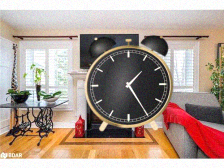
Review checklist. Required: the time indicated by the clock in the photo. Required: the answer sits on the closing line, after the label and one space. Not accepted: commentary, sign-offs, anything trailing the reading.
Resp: 1:25
